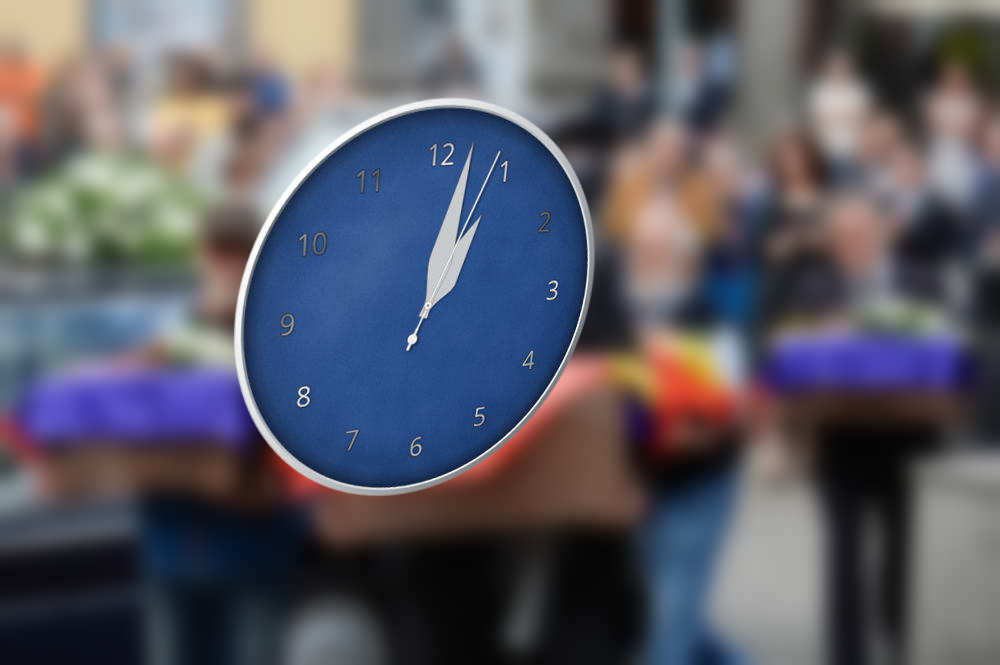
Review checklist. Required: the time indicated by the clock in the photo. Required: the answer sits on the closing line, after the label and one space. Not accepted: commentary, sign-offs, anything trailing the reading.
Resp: 1:02:04
